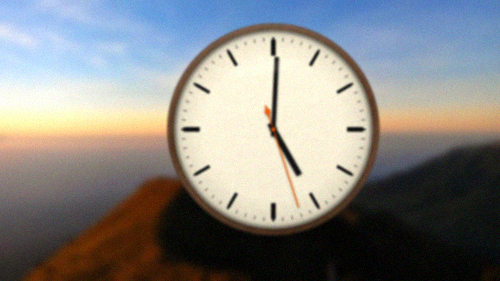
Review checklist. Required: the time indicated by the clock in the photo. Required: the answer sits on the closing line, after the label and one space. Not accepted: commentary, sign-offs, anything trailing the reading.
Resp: 5:00:27
